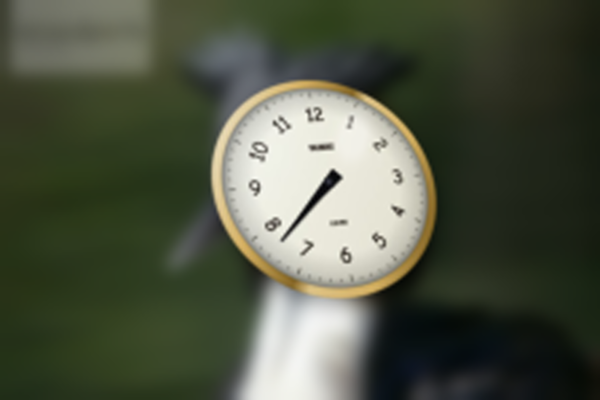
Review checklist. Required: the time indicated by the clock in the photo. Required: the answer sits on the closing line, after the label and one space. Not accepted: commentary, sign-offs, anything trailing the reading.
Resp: 7:38
